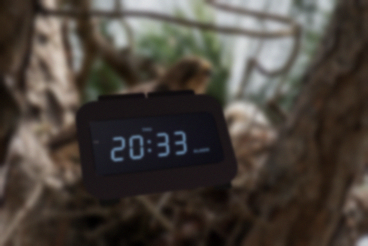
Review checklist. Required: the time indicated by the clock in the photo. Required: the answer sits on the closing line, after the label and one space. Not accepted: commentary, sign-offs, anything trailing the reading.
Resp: 20:33
